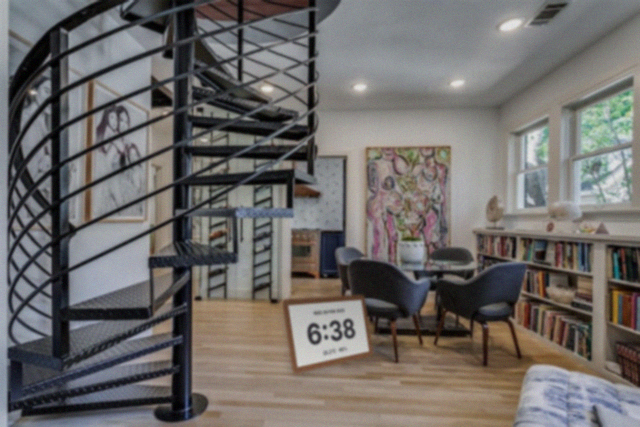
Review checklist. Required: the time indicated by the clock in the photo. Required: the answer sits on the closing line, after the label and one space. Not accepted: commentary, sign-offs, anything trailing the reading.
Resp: 6:38
